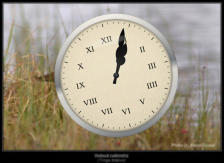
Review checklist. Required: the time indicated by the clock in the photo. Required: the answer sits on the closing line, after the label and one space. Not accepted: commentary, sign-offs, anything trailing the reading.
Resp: 1:04
